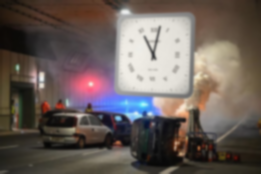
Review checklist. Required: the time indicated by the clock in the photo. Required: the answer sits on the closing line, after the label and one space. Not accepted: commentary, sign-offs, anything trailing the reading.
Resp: 11:02
